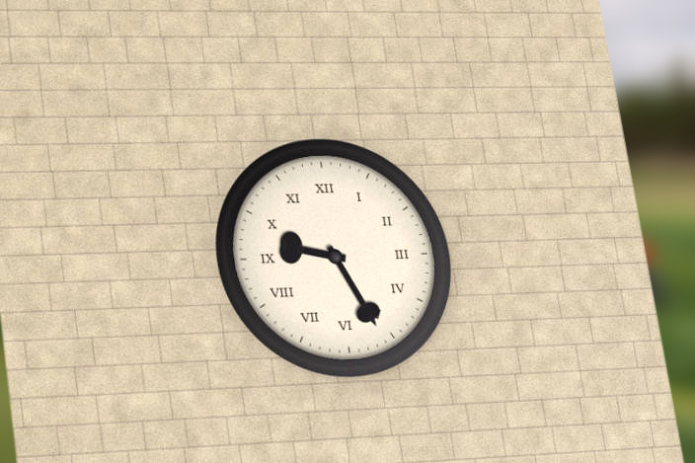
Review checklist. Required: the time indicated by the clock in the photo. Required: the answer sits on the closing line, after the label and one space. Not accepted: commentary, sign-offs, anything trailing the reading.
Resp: 9:26
